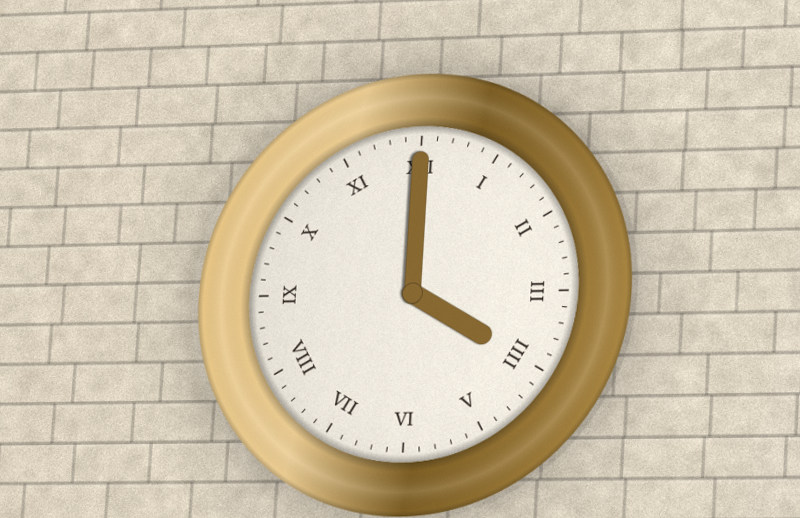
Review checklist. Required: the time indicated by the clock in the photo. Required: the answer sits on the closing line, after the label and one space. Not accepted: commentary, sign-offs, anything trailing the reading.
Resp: 4:00
